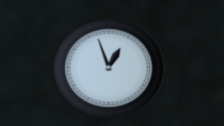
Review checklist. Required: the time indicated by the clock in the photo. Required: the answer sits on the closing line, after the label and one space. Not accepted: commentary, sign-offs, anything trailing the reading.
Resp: 12:57
